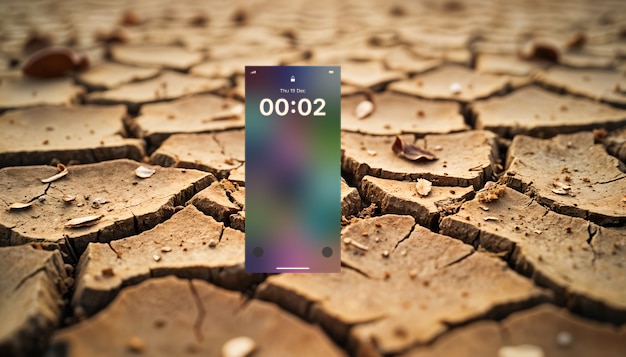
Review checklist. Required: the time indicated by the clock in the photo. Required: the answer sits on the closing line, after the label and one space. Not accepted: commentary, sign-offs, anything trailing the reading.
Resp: 0:02
